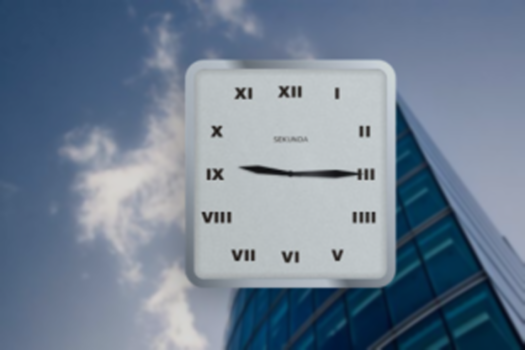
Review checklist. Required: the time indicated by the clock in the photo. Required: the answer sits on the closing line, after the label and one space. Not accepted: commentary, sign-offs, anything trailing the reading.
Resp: 9:15
